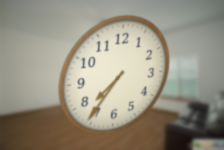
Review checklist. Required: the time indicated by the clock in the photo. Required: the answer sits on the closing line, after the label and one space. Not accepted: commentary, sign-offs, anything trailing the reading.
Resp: 7:36
